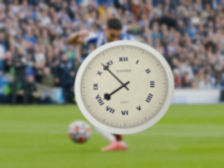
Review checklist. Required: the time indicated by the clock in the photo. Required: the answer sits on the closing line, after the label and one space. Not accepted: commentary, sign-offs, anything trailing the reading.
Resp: 7:53
